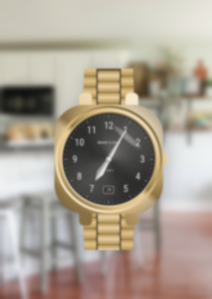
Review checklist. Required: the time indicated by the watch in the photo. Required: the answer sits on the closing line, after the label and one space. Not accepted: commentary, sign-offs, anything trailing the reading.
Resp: 7:05
